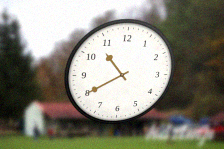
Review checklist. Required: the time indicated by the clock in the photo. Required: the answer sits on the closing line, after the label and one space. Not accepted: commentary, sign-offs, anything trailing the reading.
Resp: 10:40
